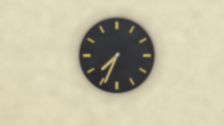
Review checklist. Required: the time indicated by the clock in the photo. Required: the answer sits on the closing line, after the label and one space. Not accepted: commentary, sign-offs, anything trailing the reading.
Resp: 7:34
